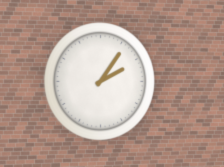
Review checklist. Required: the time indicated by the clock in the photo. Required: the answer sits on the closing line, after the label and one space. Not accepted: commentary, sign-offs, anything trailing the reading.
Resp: 2:06
